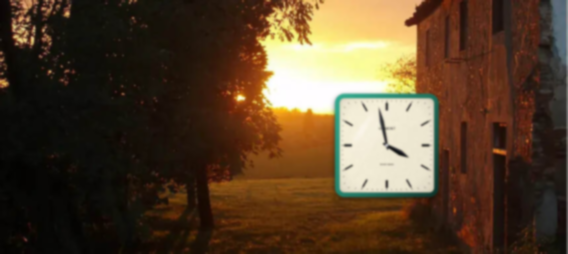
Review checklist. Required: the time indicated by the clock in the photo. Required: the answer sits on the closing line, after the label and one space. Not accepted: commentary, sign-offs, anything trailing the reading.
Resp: 3:58
